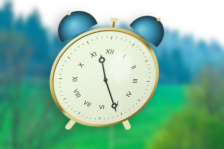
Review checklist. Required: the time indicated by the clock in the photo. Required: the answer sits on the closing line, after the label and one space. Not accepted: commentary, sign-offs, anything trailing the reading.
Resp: 11:26
